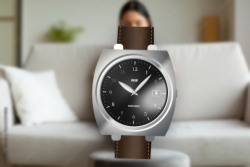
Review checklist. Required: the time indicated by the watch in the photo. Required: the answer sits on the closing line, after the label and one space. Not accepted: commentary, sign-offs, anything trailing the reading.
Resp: 10:07
